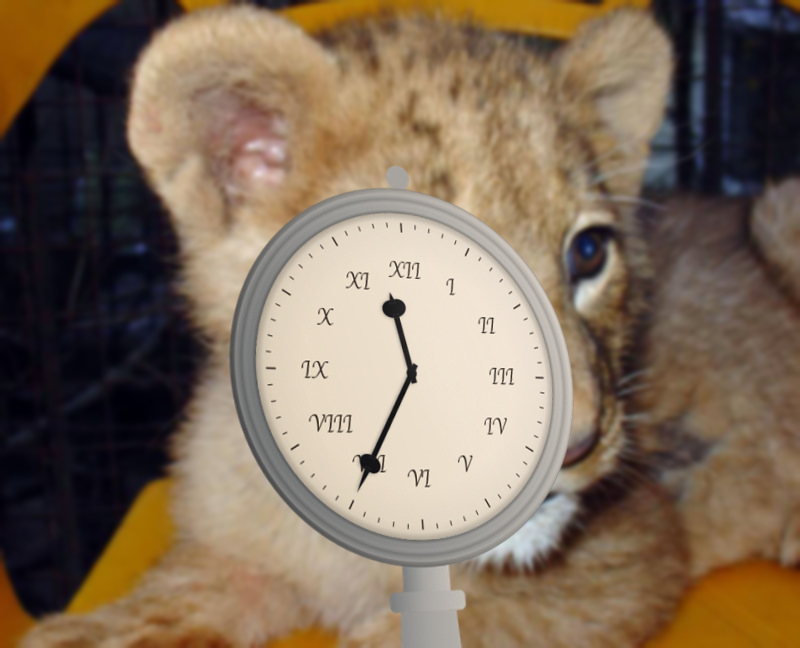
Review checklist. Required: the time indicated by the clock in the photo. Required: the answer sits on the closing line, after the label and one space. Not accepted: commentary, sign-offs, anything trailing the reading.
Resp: 11:35
